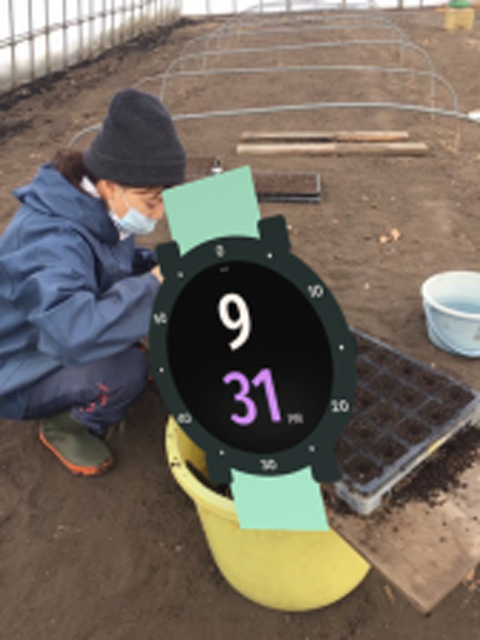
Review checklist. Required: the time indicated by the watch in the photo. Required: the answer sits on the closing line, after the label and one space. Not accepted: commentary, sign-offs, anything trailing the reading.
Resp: 9:31
